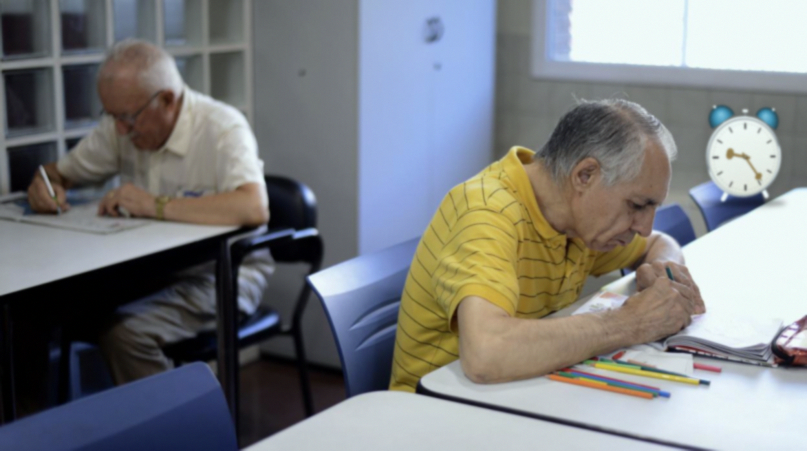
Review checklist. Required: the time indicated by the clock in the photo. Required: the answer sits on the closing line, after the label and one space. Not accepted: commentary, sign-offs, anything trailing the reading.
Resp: 9:24
